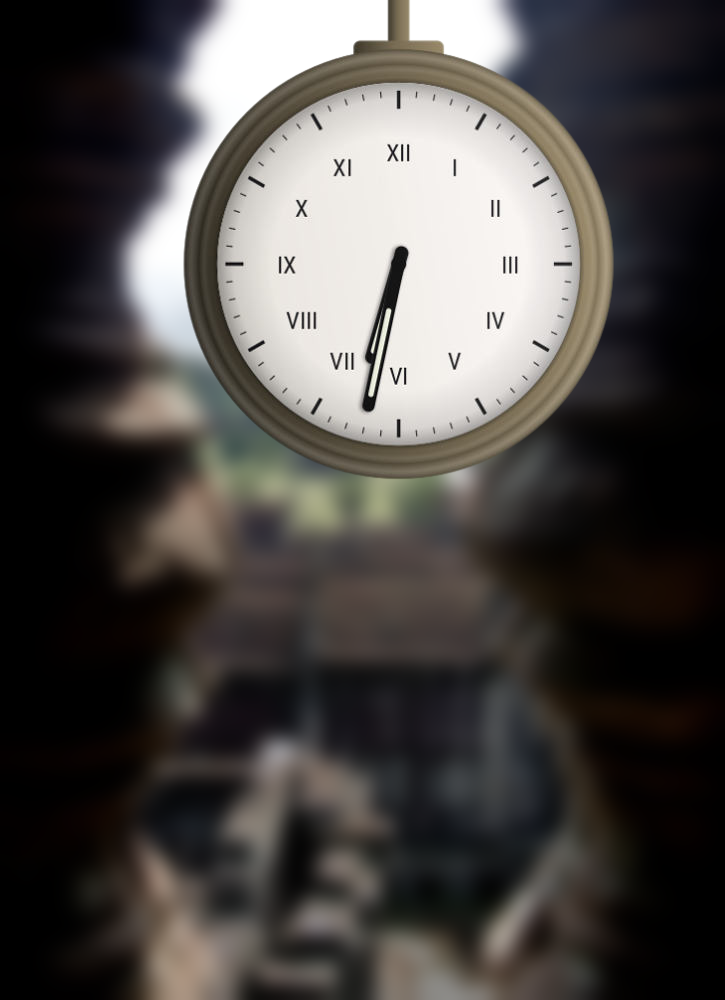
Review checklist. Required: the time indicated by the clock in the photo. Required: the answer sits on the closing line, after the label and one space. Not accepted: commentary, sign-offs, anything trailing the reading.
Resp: 6:32
